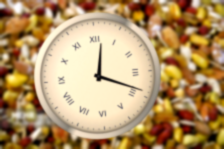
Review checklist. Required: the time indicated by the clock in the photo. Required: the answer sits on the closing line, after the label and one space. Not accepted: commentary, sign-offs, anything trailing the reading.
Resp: 12:19
